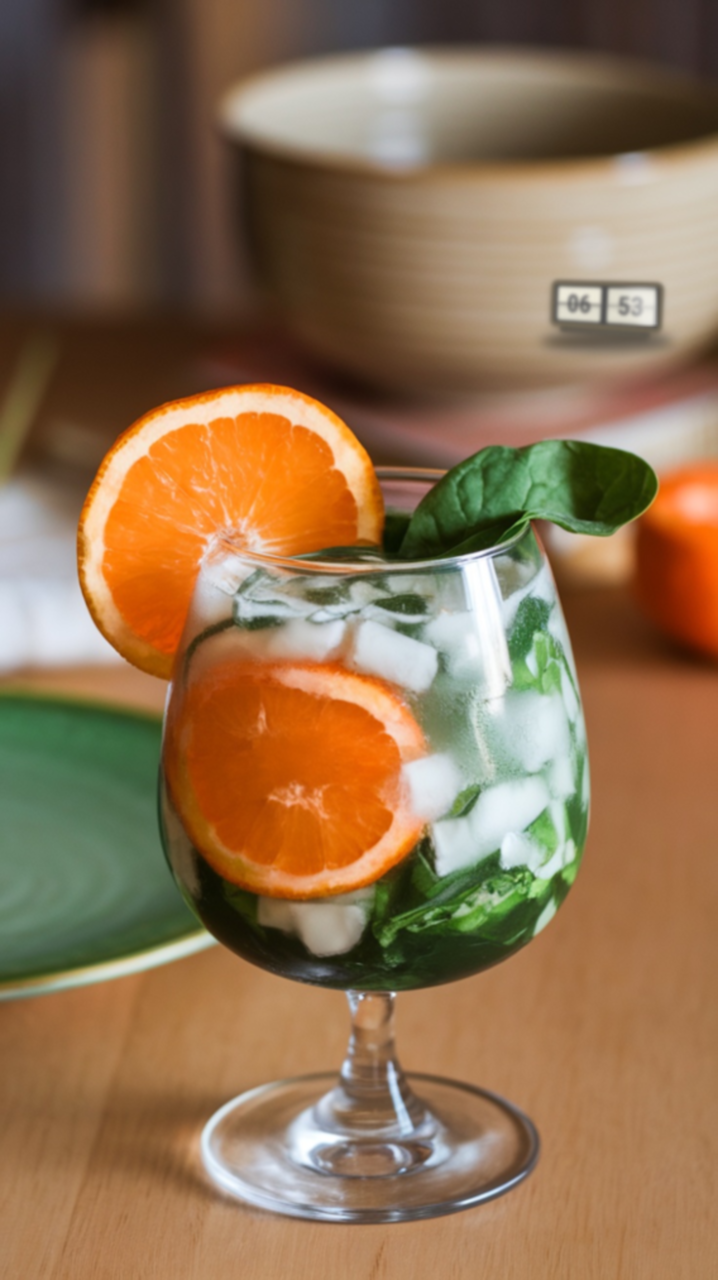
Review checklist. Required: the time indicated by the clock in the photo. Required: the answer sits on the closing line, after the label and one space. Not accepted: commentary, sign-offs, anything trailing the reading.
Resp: 6:53
